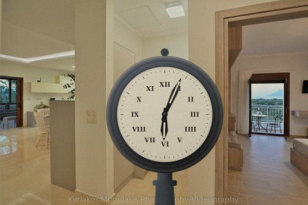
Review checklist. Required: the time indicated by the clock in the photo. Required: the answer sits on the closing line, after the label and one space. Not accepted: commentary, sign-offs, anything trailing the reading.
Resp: 6:04
